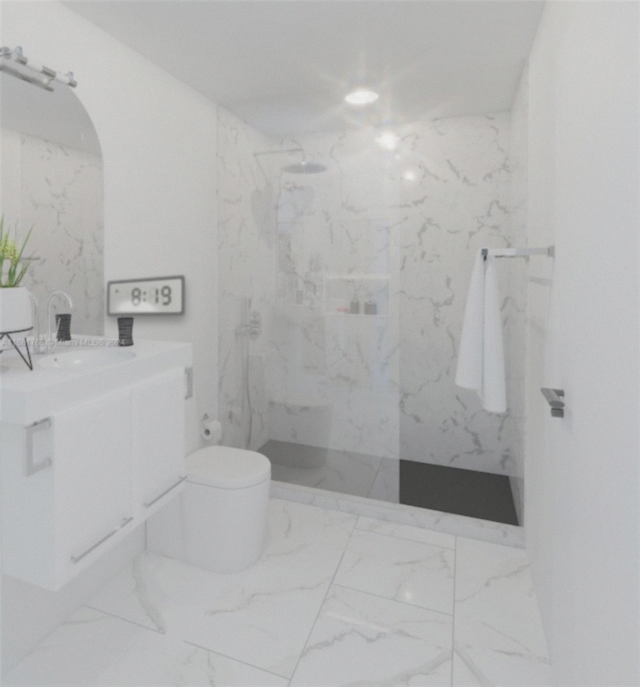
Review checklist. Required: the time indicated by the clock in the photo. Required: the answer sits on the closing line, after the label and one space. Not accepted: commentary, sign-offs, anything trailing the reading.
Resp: 8:19
